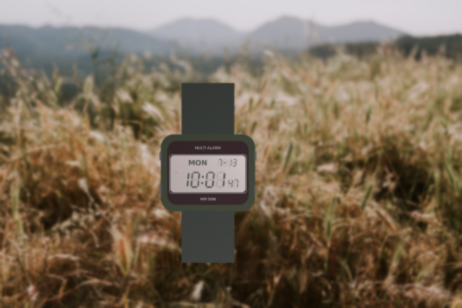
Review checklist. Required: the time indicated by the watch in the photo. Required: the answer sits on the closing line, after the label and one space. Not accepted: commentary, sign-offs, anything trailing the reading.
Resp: 10:01
